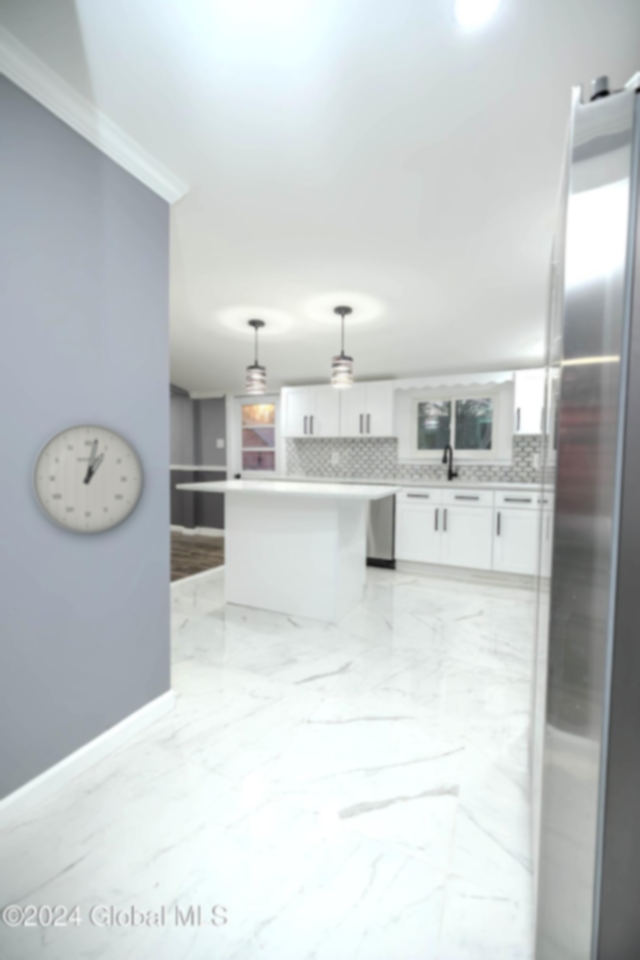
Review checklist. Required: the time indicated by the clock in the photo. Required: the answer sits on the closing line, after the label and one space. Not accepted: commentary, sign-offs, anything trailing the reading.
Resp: 1:02
